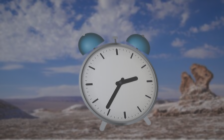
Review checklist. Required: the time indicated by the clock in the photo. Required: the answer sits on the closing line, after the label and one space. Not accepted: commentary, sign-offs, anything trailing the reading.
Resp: 2:36
